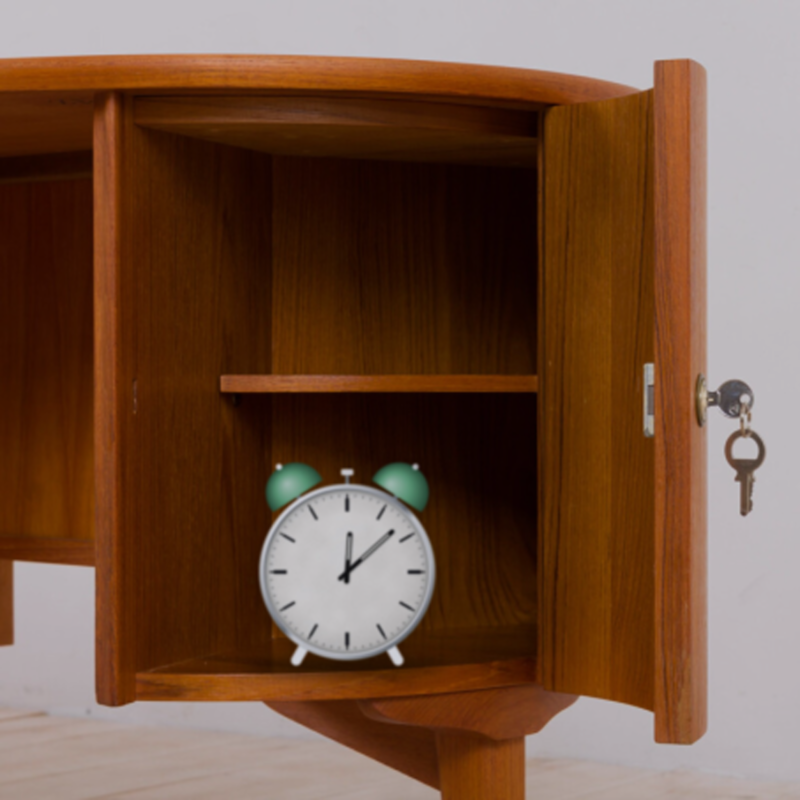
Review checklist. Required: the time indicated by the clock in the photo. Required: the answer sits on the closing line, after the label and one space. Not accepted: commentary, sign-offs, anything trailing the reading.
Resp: 12:08
